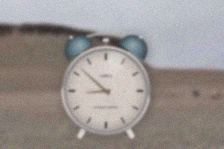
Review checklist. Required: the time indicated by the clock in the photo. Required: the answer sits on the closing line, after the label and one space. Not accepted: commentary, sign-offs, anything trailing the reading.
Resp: 8:52
